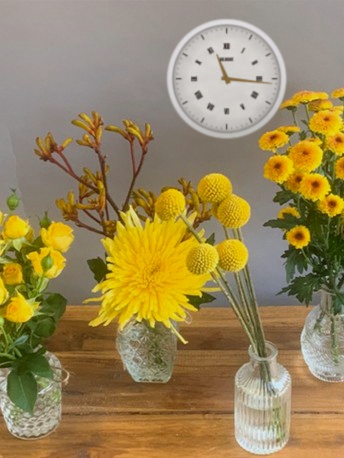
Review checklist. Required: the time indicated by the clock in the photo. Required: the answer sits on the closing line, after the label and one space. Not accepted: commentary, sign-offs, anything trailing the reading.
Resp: 11:16
